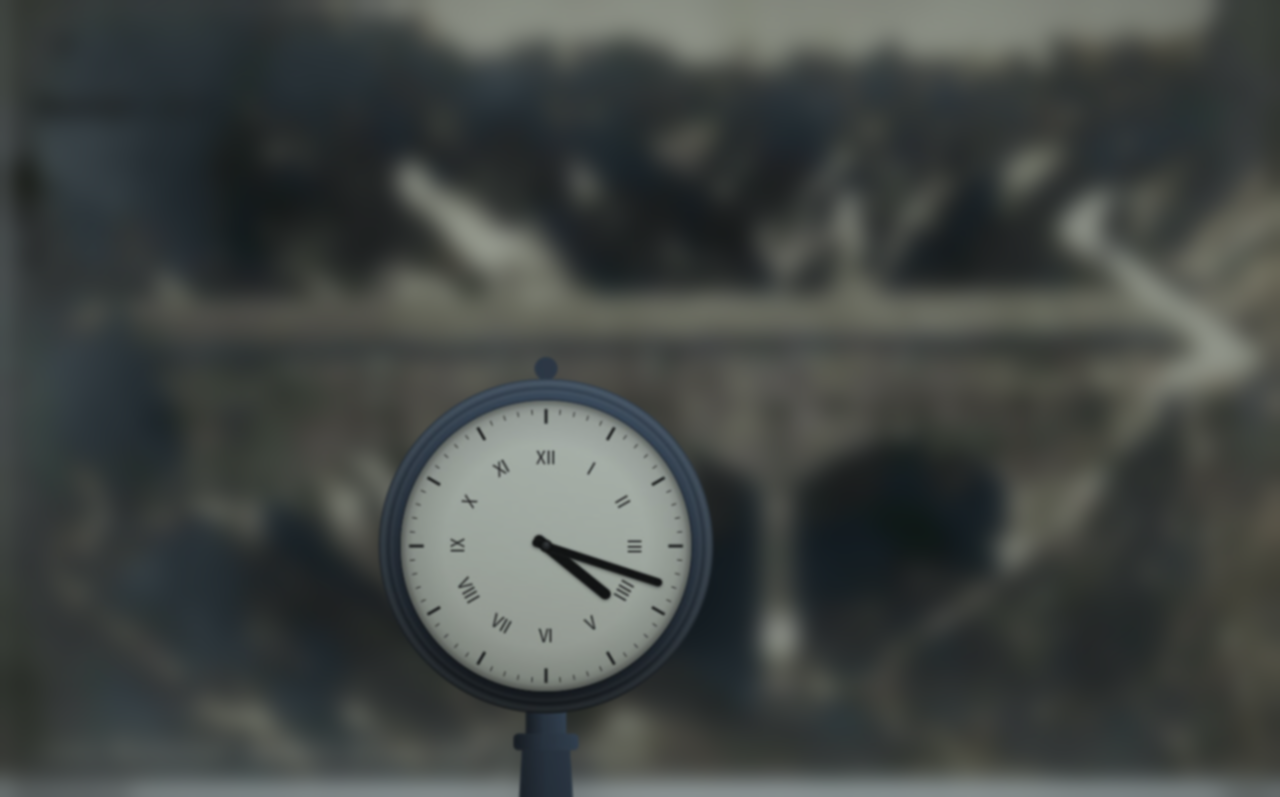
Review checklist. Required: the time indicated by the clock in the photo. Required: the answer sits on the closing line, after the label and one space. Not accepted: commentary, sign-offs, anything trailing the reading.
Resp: 4:18
